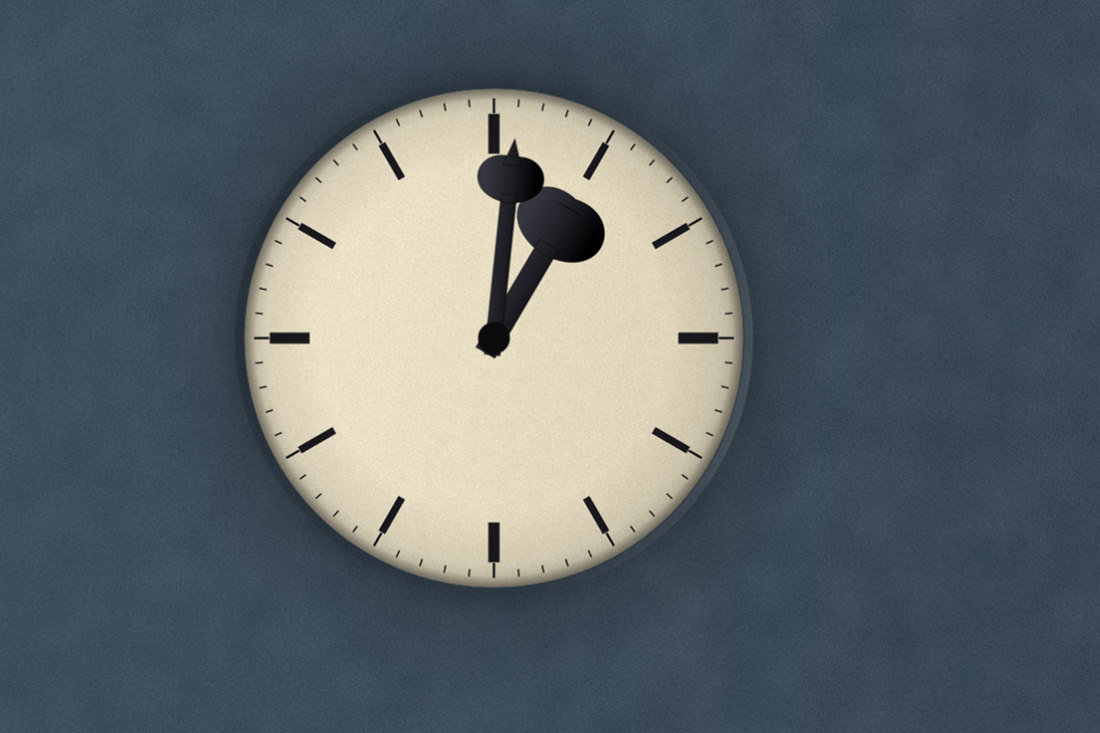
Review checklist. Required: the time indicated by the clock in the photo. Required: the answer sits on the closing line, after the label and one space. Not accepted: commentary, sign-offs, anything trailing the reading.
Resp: 1:01
